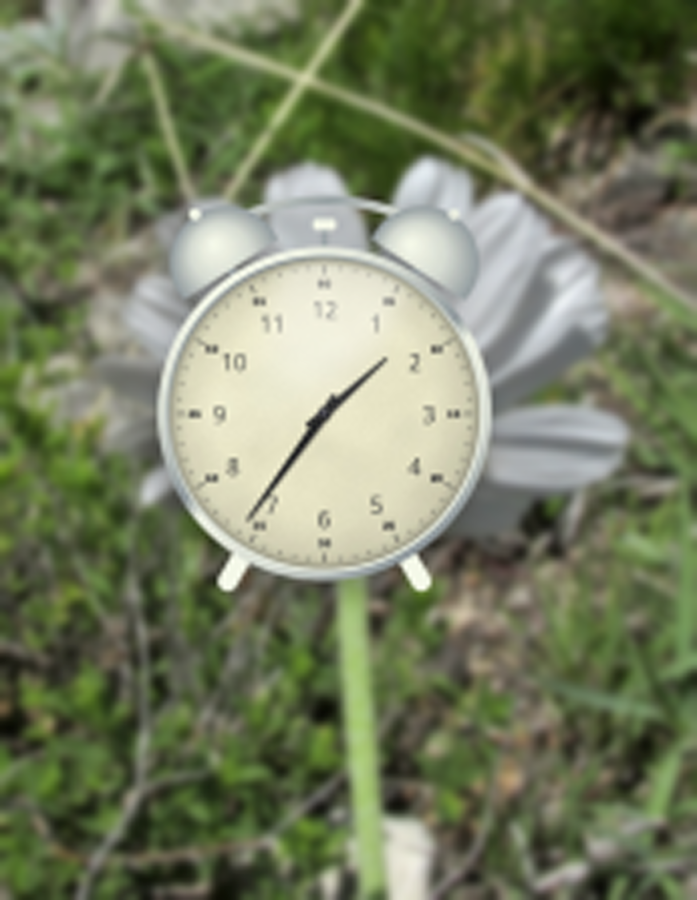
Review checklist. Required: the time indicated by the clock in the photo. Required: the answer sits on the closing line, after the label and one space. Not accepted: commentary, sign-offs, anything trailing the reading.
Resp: 1:36
